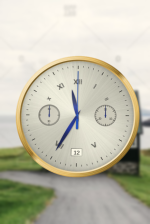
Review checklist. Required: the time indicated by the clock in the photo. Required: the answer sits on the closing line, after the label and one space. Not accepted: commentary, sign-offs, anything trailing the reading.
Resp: 11:35
